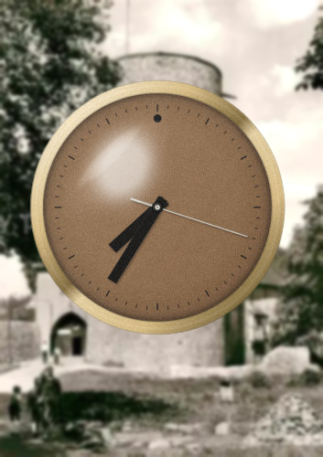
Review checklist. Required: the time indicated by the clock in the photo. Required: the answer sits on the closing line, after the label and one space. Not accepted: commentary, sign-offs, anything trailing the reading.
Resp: 7:35:18
